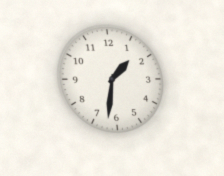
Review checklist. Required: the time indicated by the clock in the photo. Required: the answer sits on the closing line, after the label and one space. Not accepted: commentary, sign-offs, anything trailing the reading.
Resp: 1:32
